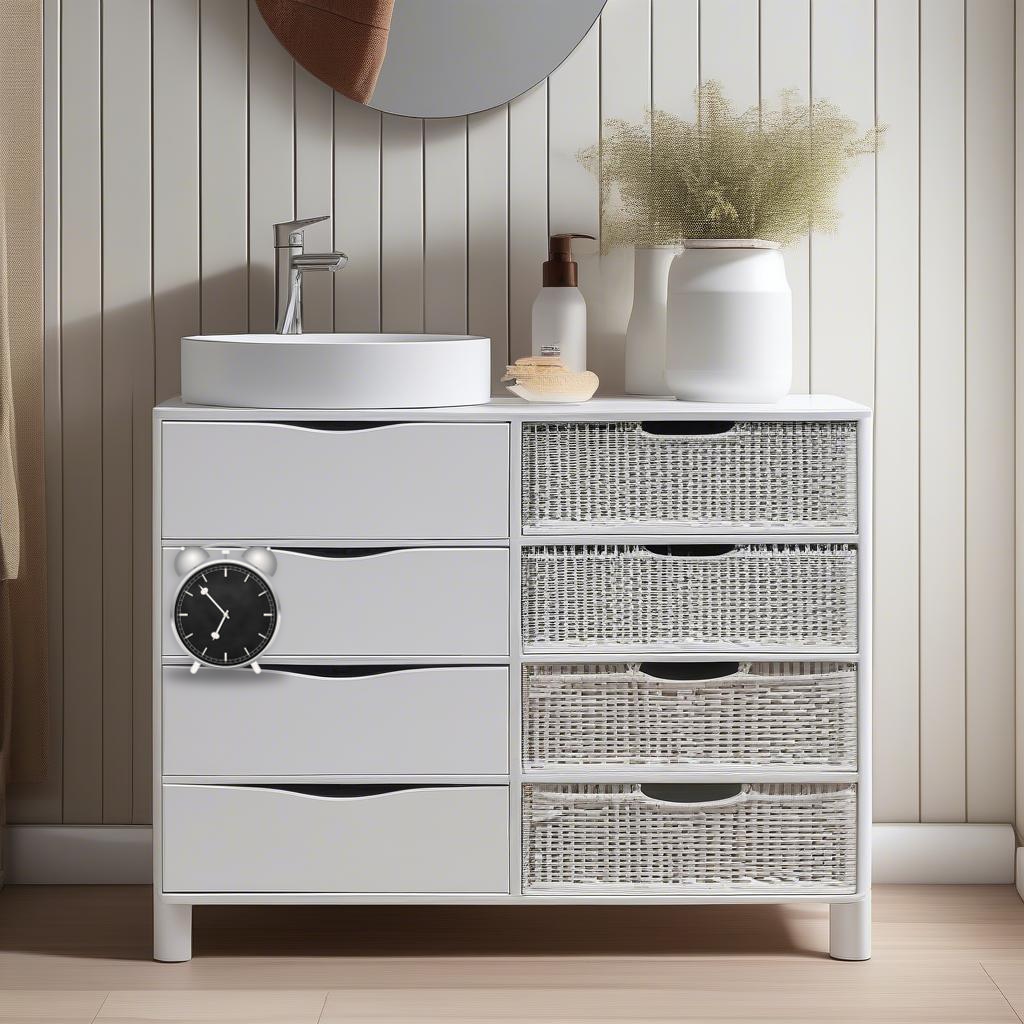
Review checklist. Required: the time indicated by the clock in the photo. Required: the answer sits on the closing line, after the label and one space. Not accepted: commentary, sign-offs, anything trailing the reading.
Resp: 6:53
